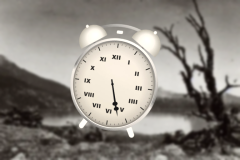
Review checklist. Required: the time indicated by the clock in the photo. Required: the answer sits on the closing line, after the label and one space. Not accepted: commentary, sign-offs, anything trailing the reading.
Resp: 5:27
